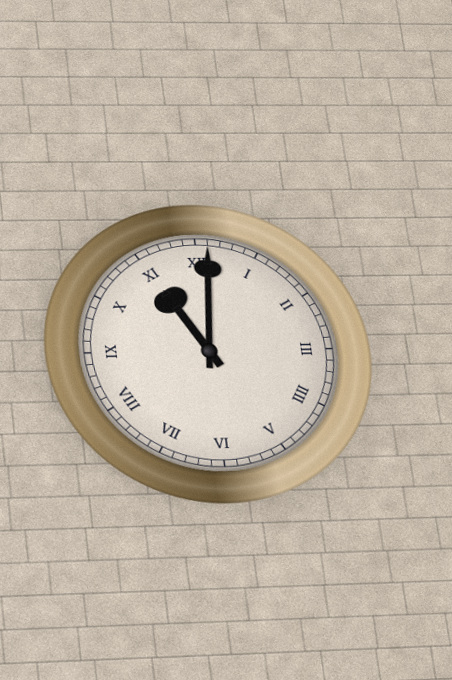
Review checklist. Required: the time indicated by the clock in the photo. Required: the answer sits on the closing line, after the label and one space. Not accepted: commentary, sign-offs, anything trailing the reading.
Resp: 11:01
